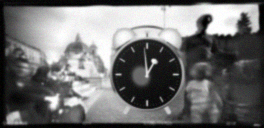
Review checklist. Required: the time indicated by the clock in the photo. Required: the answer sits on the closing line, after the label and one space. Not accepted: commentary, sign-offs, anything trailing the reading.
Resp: 12:59
